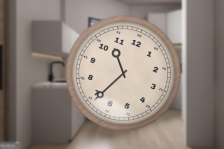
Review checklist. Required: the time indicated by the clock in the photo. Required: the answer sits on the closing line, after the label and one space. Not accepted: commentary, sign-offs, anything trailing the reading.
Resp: 10:34
